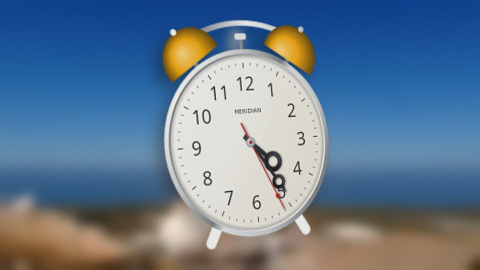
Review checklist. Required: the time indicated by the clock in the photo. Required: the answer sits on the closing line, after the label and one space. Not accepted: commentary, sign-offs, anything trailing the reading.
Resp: 4:24:26
